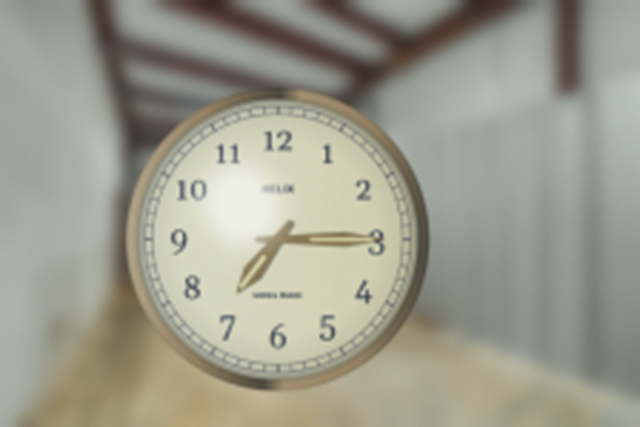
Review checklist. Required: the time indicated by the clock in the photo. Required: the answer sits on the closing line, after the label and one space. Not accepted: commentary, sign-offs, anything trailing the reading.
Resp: 7:15
